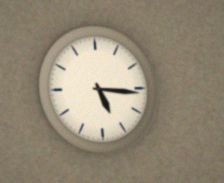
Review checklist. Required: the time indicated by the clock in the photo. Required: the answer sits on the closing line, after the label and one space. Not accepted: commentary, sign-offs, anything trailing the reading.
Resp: 5:16
